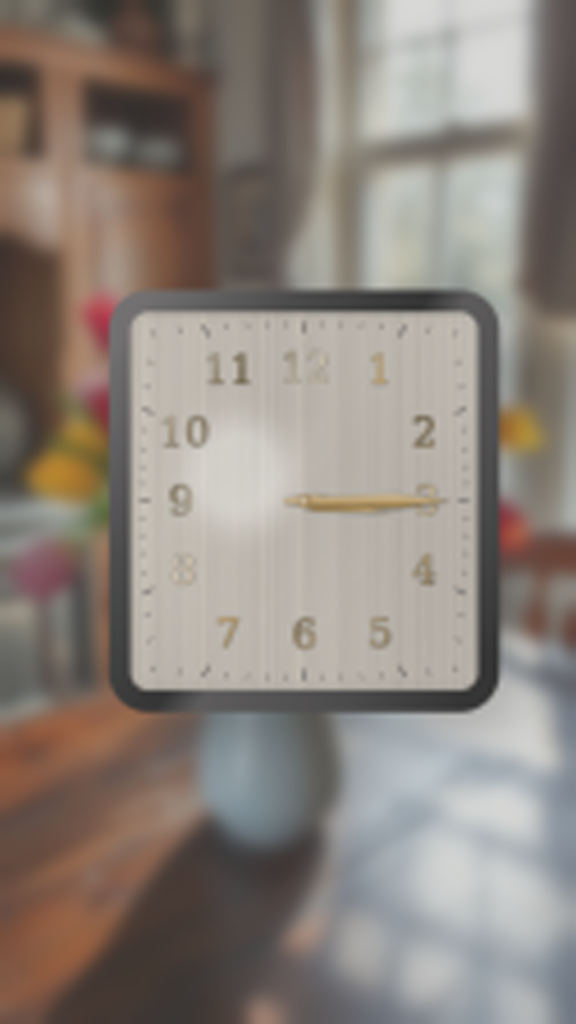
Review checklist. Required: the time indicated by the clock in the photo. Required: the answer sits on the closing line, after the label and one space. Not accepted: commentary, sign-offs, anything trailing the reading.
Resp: 3:15
